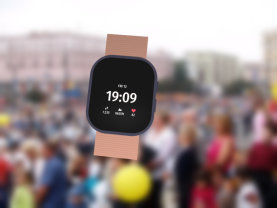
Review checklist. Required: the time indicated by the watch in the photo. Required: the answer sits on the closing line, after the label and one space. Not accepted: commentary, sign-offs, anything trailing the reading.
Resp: 19:09
